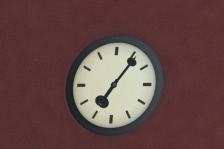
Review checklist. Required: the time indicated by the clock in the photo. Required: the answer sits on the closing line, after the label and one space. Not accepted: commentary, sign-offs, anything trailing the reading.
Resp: 7:06
